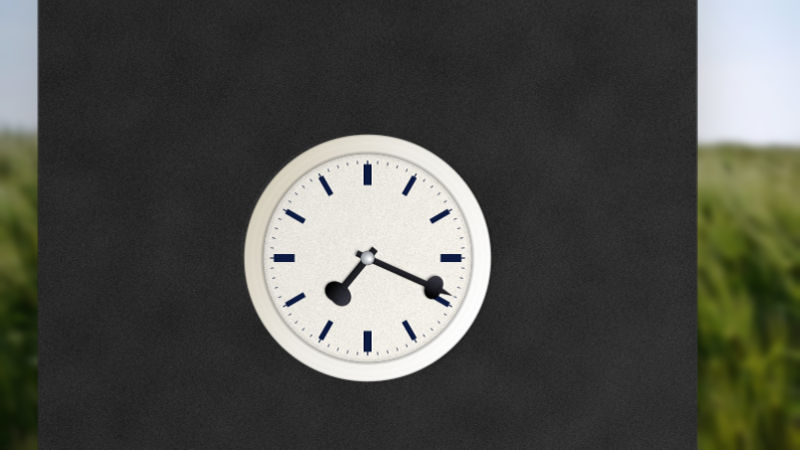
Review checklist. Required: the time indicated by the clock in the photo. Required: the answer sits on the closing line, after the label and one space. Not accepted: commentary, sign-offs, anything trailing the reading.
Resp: 7:19
